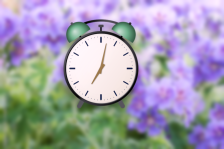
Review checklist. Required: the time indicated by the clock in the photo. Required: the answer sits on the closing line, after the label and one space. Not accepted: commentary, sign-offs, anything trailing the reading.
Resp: 7:02
